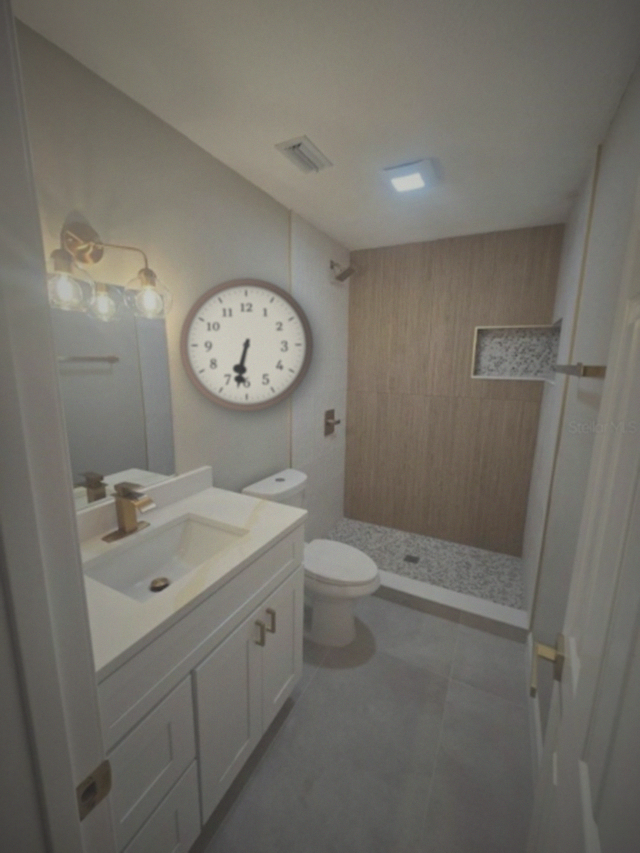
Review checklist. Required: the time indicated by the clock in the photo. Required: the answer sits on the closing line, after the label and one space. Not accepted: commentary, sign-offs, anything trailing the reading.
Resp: 6:32
